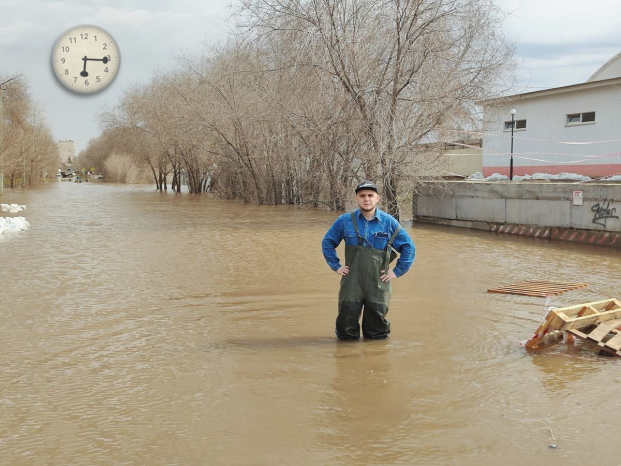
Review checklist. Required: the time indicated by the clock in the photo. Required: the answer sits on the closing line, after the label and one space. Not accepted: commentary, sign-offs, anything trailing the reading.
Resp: 6:16
